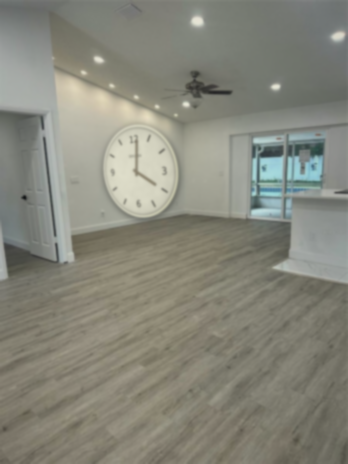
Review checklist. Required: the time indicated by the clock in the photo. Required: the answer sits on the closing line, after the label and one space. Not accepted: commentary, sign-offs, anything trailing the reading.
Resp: 4:01
